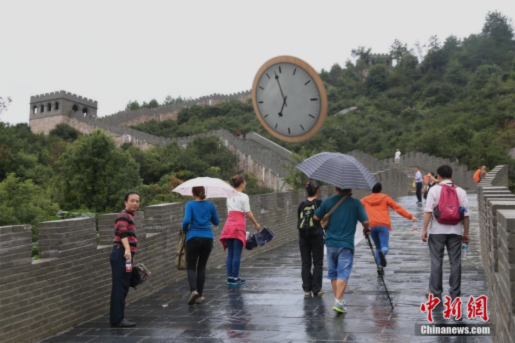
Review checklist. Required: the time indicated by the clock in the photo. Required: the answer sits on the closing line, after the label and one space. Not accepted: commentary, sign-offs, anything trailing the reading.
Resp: 6:58
